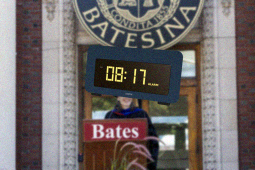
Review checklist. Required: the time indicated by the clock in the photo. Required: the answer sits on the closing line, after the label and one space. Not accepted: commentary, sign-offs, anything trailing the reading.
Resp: 8:17
